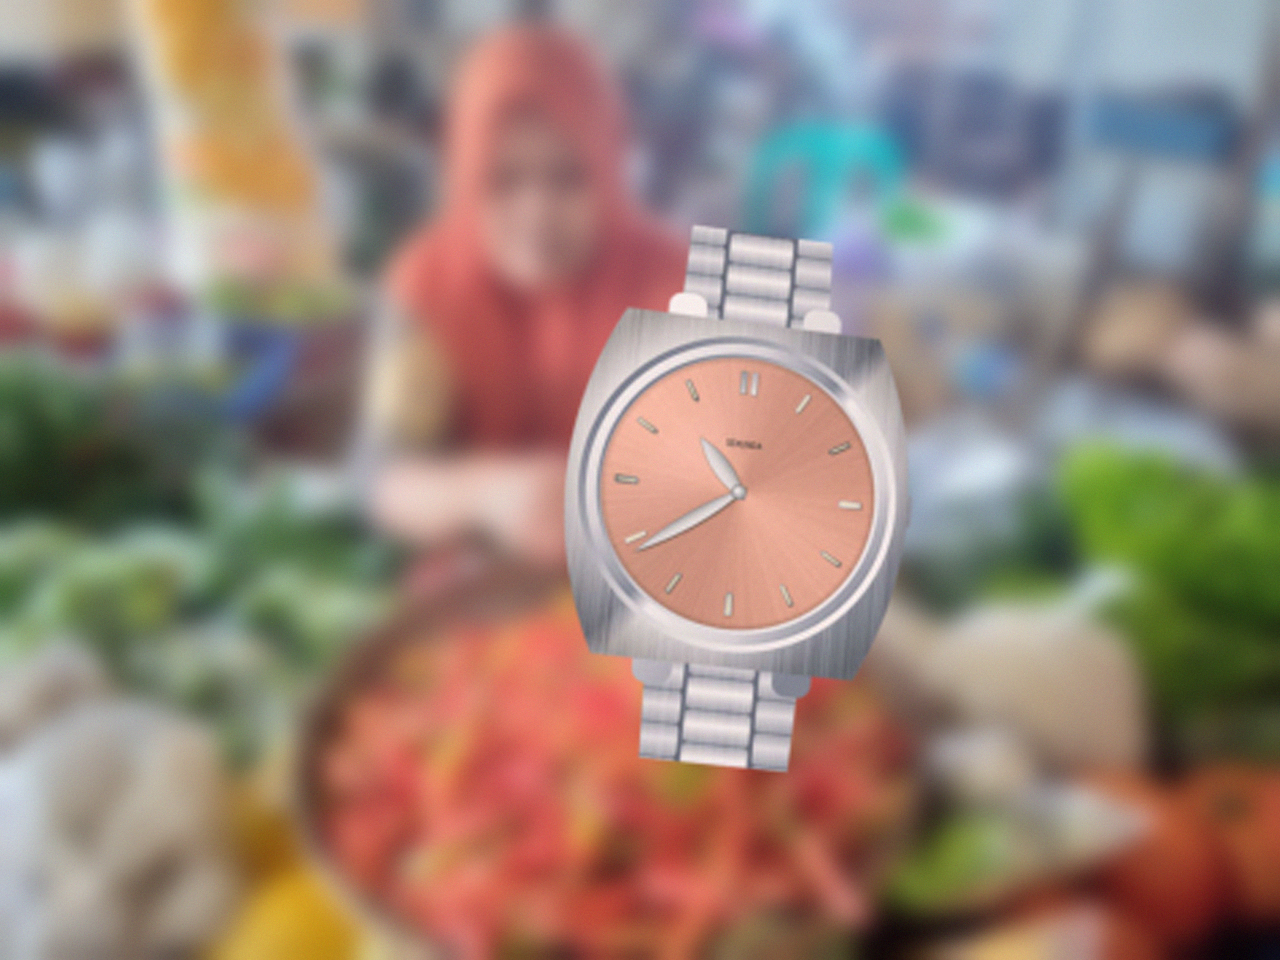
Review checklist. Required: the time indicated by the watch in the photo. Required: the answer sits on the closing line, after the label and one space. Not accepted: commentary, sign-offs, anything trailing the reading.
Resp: 10:39
